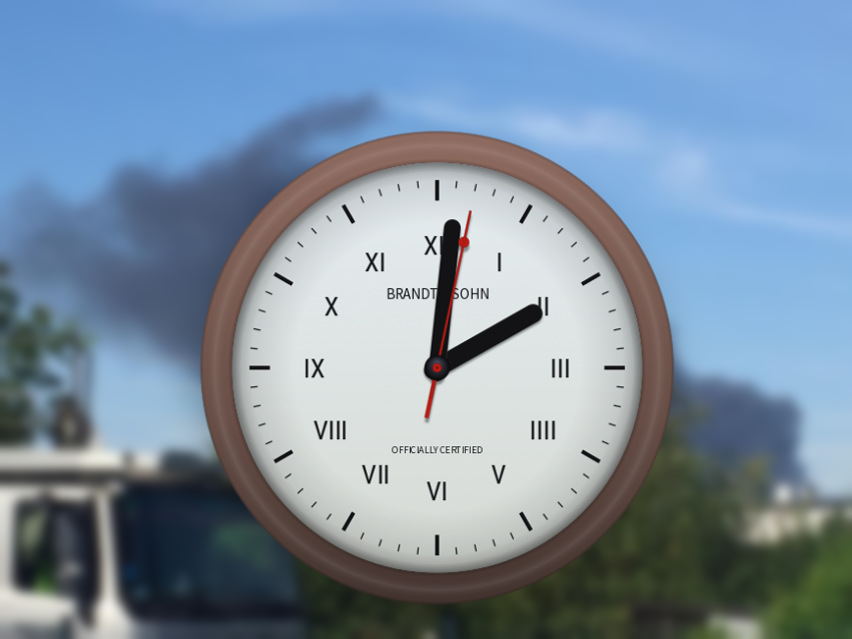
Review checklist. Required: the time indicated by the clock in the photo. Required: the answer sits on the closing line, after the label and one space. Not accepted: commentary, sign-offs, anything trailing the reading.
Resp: 2:01:02
